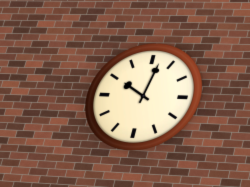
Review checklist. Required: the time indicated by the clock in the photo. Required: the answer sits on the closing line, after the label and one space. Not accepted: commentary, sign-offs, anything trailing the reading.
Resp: 10:02
